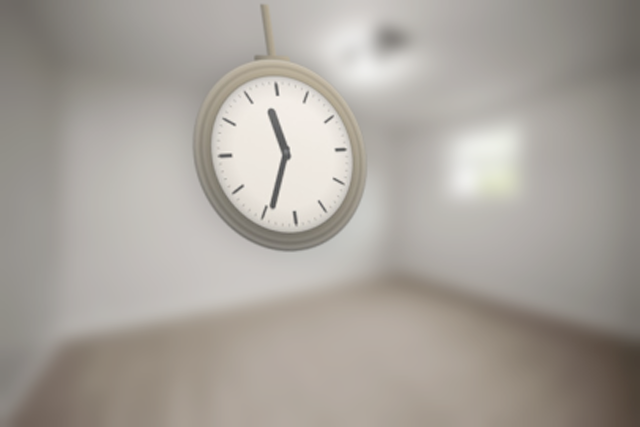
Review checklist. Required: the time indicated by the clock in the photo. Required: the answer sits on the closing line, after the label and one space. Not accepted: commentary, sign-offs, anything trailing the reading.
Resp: 11:34
